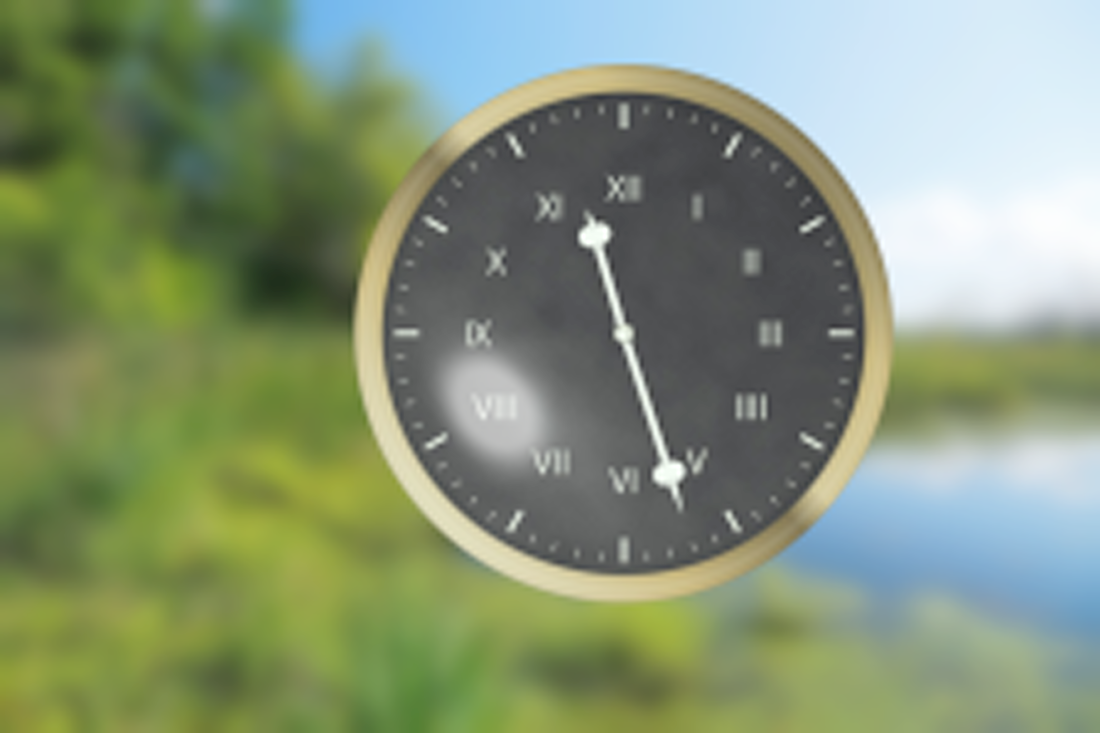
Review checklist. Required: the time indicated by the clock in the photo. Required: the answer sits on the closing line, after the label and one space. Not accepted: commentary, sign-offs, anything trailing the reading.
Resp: 11:27
